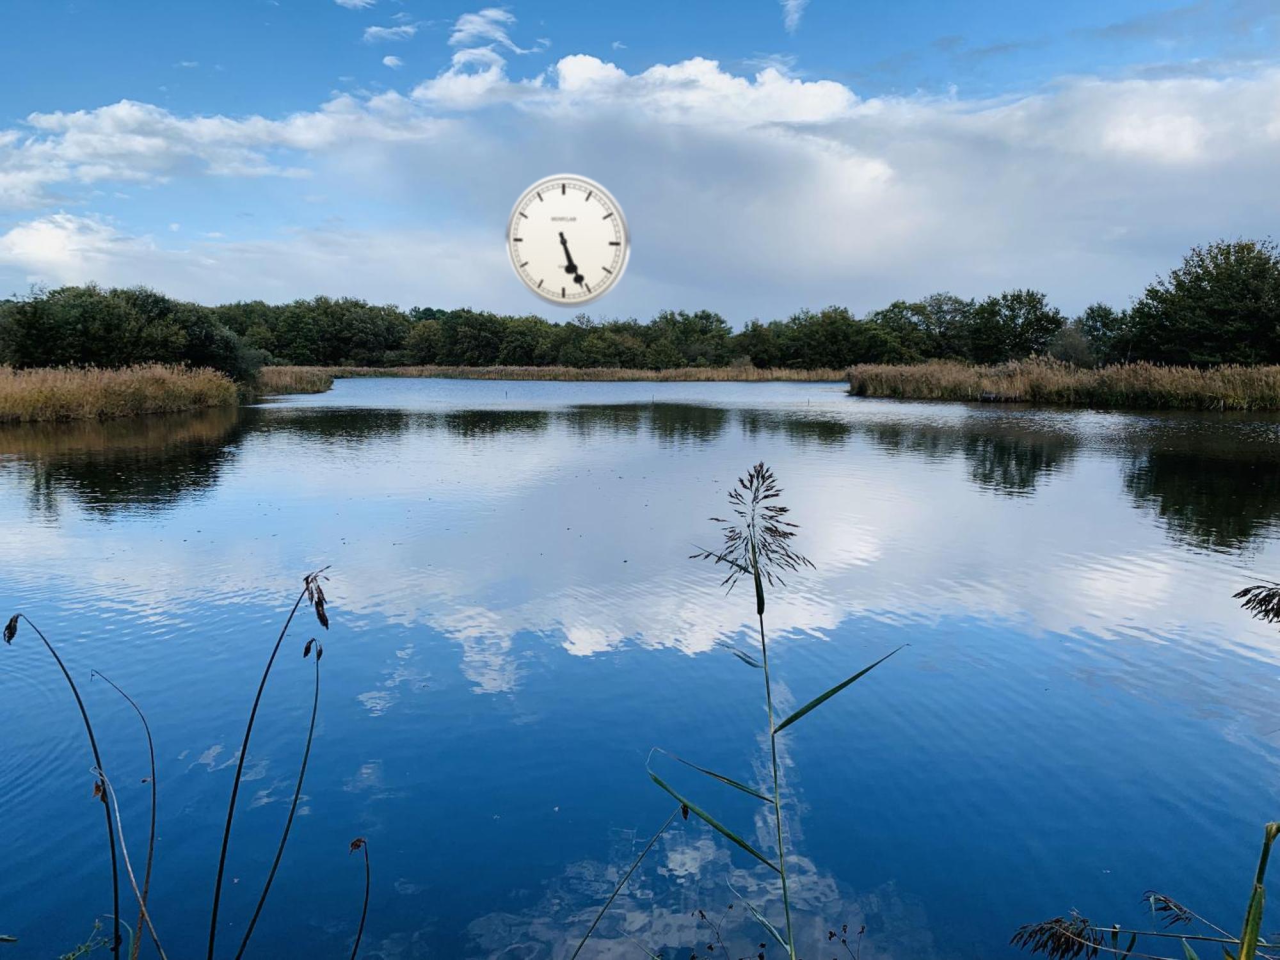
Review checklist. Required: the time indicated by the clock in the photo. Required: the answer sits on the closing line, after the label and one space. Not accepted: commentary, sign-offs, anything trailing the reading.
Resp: 5:26
